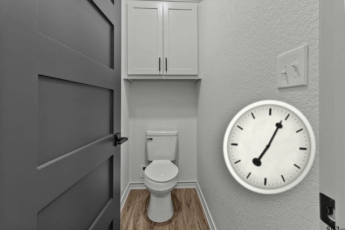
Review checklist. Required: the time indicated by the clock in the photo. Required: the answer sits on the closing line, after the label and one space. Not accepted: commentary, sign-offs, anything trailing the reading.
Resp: 7:04
